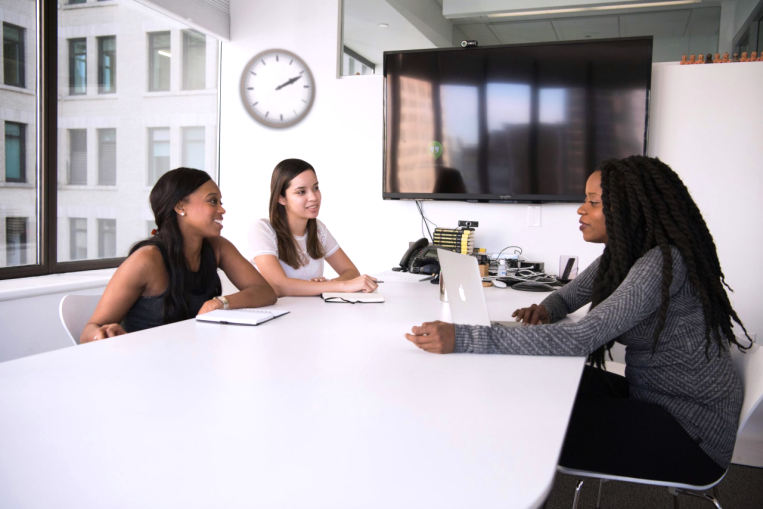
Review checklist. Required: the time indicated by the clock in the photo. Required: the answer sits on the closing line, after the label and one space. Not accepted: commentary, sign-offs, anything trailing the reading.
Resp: 2:11
